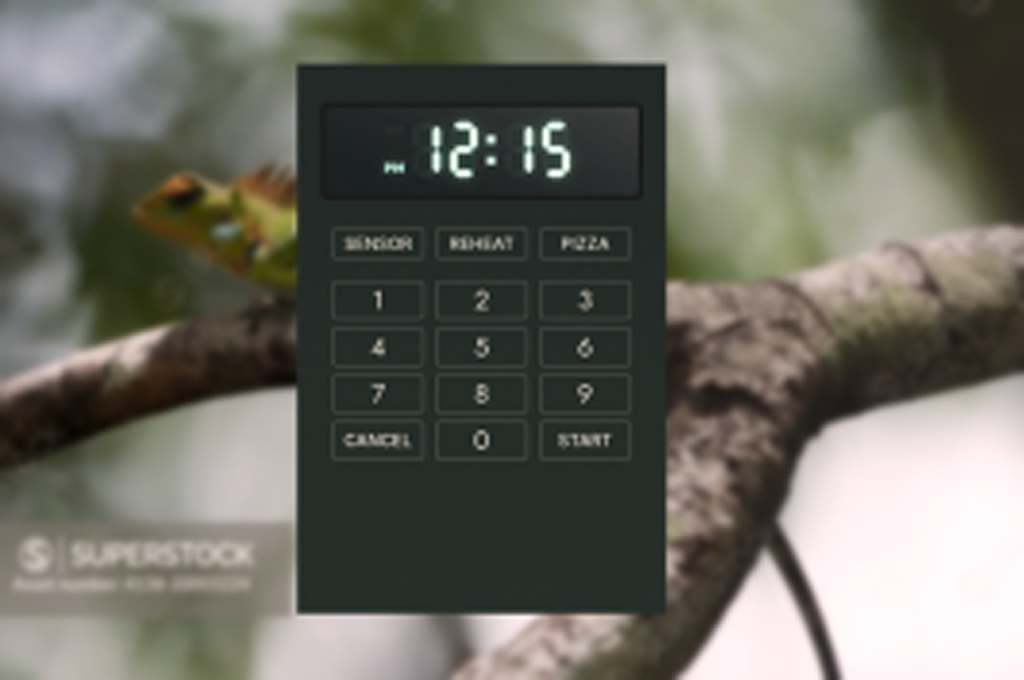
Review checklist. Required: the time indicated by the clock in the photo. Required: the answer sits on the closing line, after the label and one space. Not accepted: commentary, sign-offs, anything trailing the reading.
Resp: 12:15
